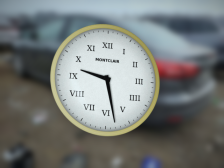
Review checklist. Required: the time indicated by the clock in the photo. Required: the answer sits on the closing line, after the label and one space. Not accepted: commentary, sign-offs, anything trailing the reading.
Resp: 9:28
